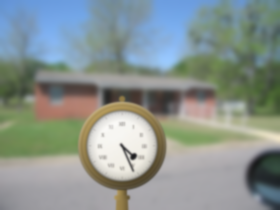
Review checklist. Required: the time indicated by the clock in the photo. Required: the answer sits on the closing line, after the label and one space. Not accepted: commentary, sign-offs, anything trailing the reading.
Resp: 4:26
